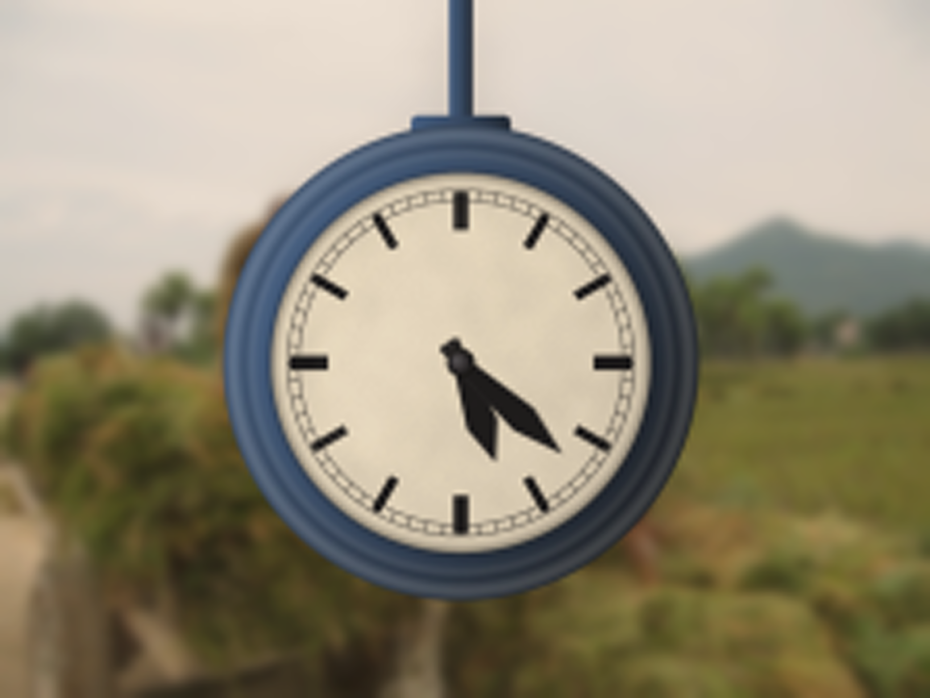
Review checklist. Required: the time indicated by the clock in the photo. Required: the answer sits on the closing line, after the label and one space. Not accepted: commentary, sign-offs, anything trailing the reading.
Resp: 5:22
